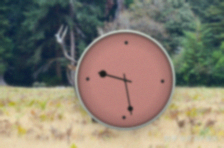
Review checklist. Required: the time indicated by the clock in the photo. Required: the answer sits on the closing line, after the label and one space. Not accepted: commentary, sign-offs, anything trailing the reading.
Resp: 9:28
